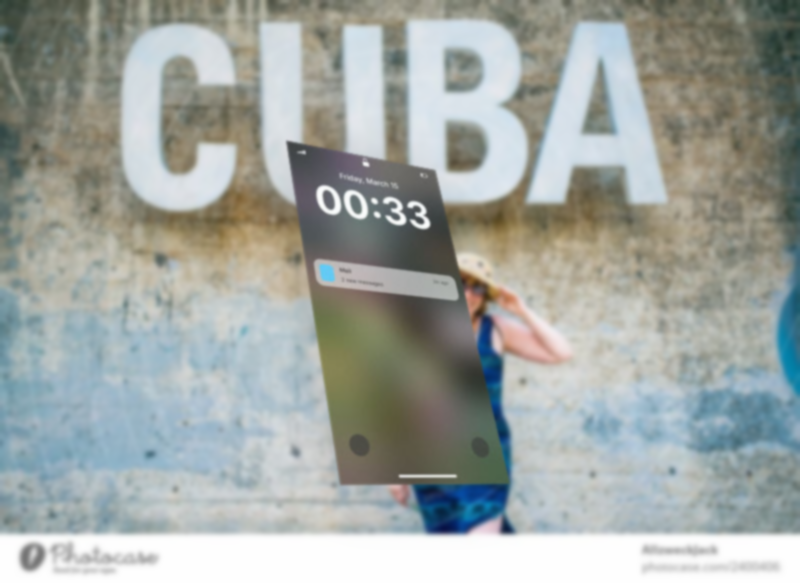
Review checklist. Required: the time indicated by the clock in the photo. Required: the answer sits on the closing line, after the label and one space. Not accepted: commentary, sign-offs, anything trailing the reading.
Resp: 0:33
